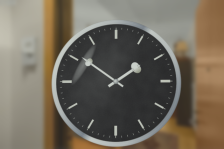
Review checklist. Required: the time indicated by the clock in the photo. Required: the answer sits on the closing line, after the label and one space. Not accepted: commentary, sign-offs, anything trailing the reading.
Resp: 1:51
